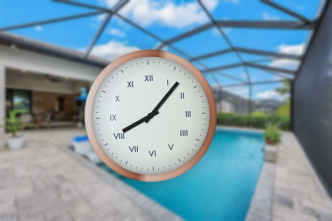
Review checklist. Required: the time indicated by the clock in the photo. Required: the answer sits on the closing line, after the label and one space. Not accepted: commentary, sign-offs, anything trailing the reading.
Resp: 8:07
